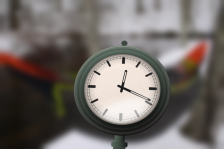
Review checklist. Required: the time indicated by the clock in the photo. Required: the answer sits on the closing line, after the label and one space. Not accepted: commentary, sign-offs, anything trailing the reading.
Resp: 12:19
